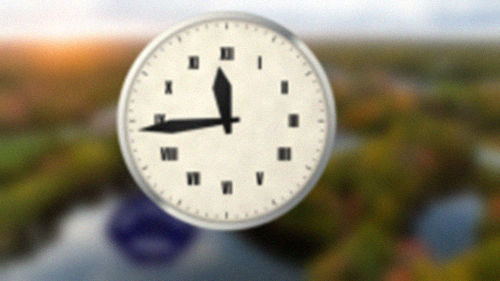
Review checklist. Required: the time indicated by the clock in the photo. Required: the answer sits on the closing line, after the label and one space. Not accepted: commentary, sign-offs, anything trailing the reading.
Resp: 11:44
